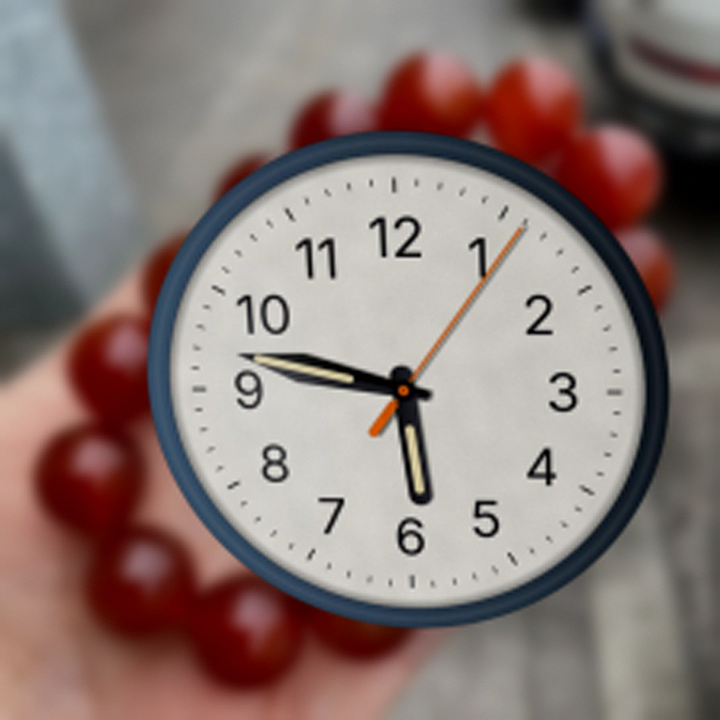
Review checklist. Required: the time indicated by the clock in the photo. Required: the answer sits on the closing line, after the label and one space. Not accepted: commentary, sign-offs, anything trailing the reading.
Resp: 5:47:06
